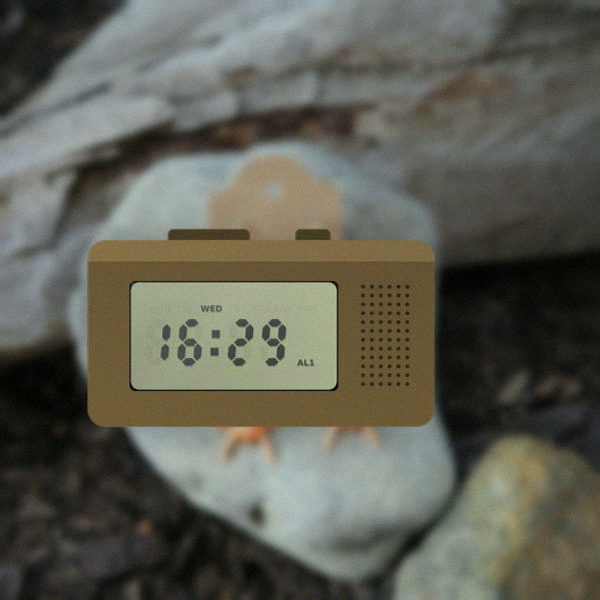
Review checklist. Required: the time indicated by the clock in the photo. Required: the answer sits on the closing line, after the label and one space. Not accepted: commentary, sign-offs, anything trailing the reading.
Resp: 16:29
